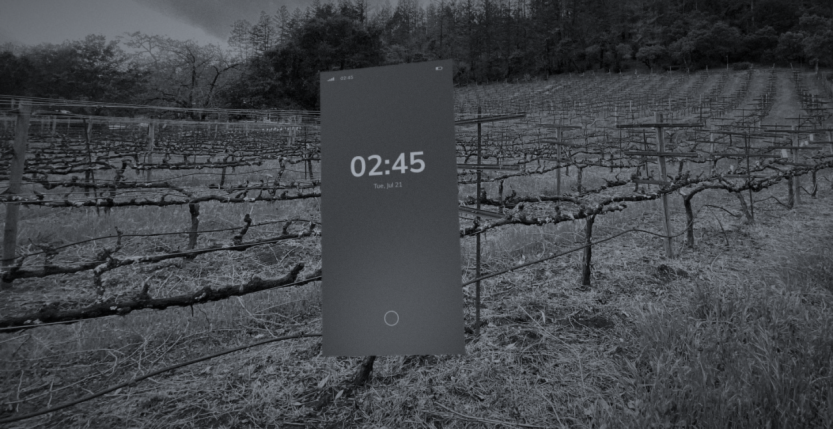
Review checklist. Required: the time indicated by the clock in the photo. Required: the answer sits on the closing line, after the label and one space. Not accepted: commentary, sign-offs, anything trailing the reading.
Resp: 2:45
